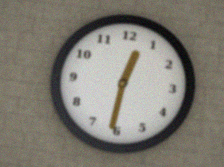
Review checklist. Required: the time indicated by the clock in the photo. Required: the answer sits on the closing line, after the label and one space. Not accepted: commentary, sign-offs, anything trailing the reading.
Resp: 12:31
